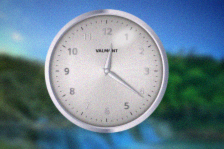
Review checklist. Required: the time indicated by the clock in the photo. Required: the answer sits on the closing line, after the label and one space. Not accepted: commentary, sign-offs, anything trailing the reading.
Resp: 12:21
